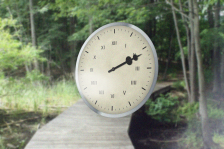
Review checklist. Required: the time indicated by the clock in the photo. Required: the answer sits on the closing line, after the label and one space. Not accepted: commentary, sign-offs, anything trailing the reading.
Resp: 2:11
